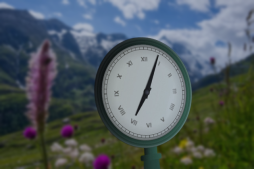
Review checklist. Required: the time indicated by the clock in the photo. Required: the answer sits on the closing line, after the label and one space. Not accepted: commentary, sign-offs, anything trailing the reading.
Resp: 7:04
